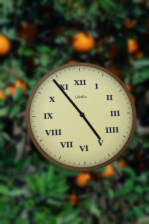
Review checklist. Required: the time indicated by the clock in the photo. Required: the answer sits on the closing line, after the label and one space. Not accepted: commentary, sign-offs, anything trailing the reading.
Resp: 4:54
